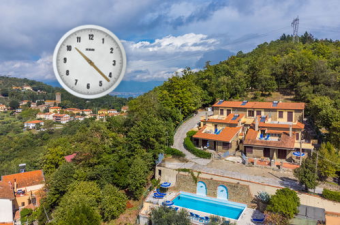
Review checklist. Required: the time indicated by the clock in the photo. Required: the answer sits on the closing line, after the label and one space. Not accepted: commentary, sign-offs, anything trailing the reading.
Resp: 10:22
